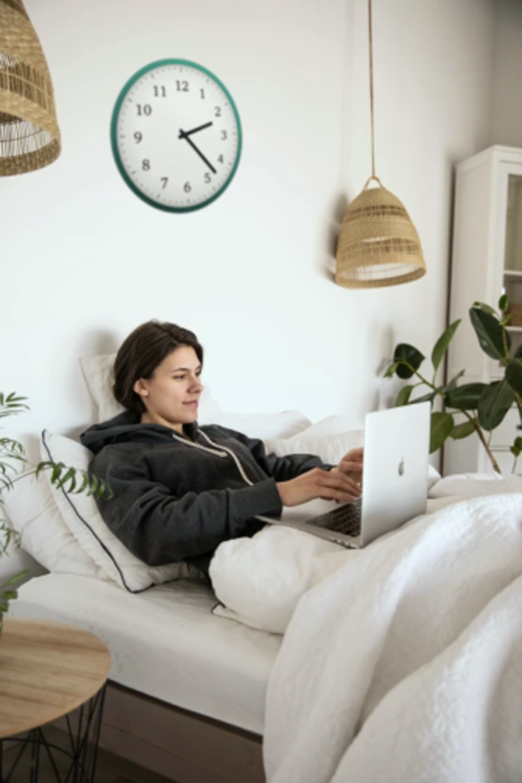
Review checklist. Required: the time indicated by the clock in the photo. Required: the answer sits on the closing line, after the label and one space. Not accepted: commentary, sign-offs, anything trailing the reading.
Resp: 2:23
